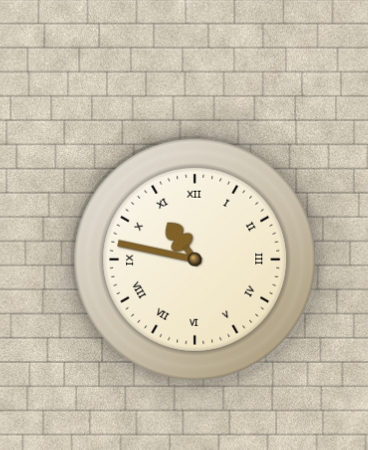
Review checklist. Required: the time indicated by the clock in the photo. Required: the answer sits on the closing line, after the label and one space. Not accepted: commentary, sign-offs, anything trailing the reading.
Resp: 10:47
